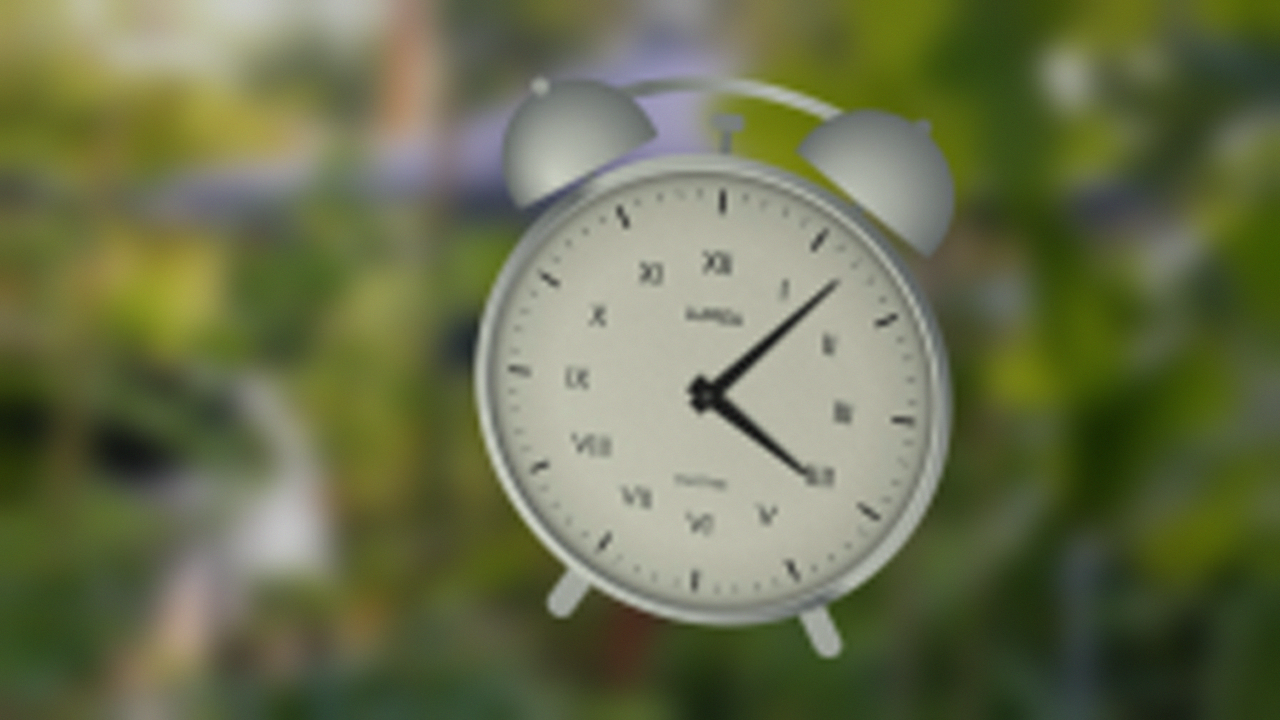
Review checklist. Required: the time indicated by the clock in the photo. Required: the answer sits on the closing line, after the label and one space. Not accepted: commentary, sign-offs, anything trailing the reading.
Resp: 4:07
